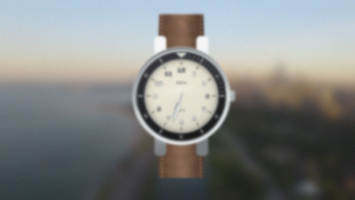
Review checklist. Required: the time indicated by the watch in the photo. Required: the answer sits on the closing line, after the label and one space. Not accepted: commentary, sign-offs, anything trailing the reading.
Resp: 6:33
